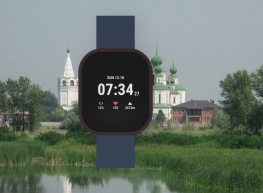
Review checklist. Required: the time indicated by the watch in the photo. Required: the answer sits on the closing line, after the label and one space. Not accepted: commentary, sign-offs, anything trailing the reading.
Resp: 7:34
